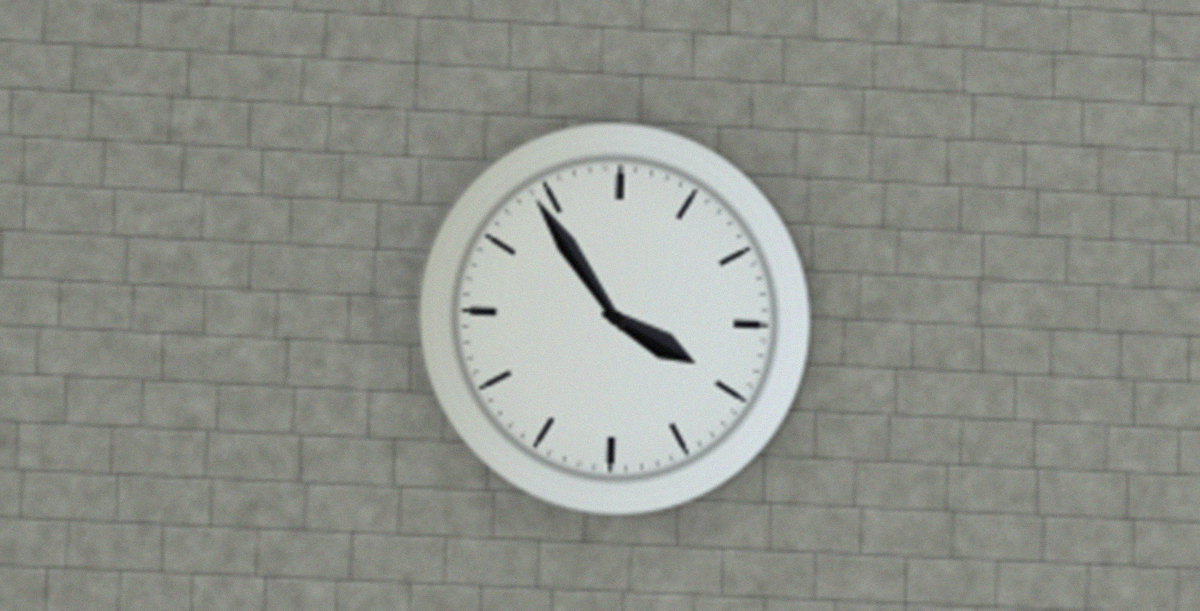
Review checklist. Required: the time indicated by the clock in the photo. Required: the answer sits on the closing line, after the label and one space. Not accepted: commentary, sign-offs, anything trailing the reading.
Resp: 3:54
